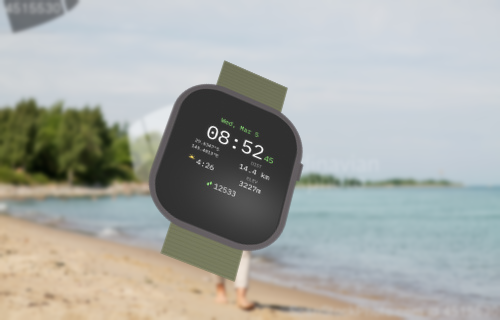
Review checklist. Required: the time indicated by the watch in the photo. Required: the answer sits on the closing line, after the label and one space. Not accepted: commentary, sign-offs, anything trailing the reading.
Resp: 8:52:45
